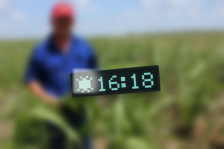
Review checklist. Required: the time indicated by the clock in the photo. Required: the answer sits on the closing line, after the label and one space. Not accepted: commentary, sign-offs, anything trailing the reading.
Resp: 16:18
